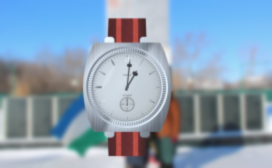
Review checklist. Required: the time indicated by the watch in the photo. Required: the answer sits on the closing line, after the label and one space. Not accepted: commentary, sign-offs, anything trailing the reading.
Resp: 1:01
